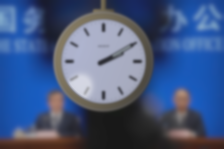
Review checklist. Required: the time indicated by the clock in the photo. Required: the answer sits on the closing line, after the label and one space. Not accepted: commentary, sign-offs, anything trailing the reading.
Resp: 2:10
